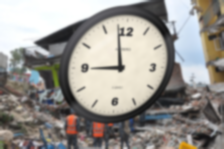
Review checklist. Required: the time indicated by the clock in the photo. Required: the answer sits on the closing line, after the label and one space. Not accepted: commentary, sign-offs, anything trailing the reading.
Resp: 8:58
